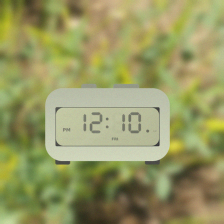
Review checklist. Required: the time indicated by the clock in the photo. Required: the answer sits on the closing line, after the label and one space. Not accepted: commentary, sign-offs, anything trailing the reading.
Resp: 12:10
